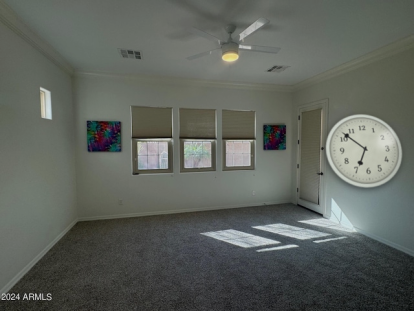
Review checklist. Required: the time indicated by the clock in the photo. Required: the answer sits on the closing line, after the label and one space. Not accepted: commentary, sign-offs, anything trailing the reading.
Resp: 6:52
